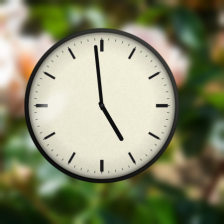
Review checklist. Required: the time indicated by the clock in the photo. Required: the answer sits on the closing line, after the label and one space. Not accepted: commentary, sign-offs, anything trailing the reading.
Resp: 4:59
